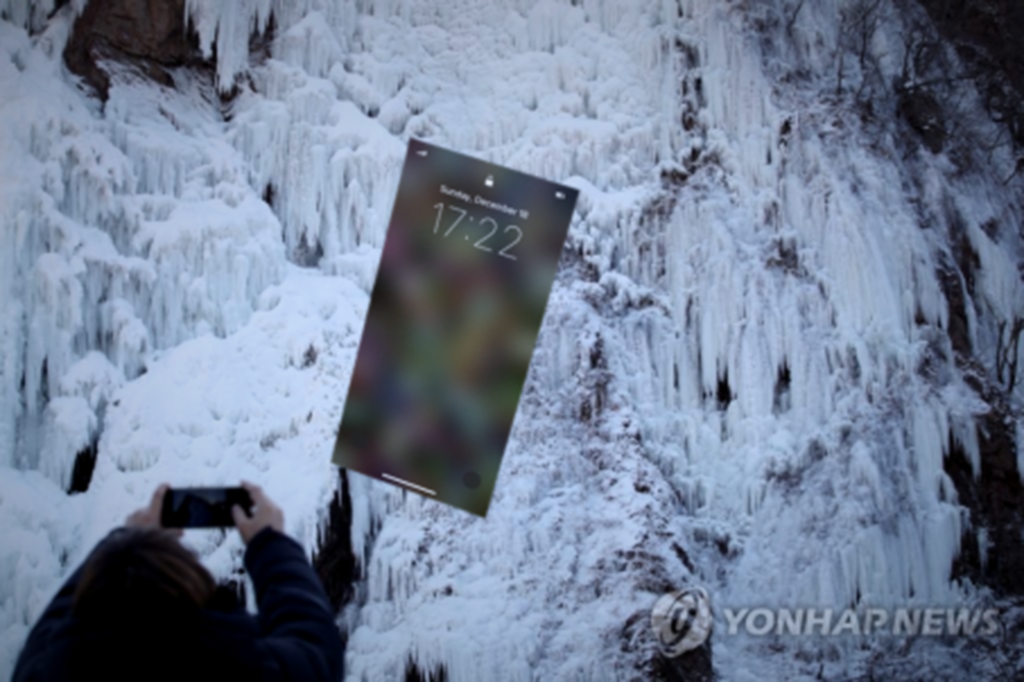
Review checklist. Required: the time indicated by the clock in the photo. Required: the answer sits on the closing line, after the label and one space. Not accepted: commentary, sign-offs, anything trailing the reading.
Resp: 17:22
